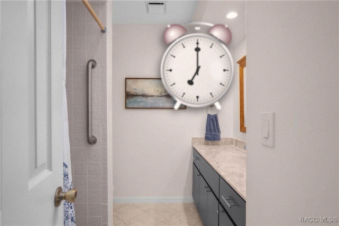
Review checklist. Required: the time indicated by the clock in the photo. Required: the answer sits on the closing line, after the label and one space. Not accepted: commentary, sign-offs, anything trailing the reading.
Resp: 7:00
